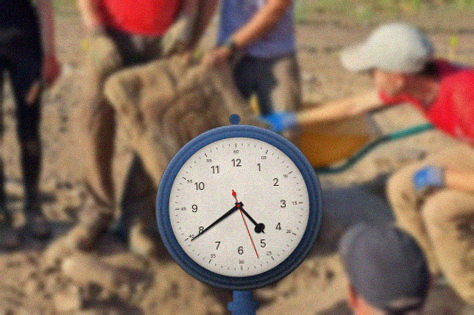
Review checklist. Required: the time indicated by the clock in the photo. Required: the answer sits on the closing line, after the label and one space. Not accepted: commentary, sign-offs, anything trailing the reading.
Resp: 4:39:27
